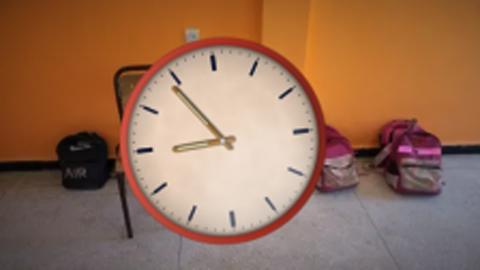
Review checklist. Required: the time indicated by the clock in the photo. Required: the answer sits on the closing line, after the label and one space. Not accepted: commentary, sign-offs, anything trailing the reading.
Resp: 8:54
